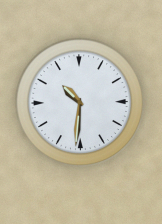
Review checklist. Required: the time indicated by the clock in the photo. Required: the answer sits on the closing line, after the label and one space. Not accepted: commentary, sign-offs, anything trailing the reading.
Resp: 10:31
